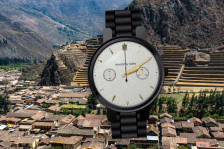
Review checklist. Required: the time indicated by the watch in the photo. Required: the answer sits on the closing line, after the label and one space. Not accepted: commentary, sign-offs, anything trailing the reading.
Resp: 2:10
